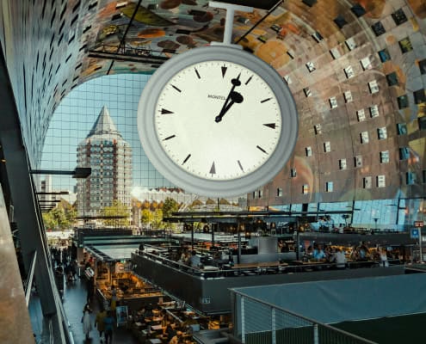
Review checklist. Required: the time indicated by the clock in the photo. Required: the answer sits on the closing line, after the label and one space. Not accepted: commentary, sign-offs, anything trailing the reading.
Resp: 1:03
